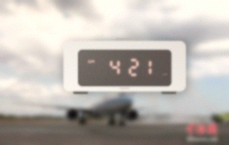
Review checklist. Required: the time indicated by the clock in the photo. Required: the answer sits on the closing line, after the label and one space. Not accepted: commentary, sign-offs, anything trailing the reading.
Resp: 4:21
